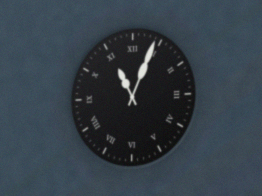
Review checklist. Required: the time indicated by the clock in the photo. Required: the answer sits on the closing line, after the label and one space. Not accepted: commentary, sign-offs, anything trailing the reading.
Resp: 11:04
